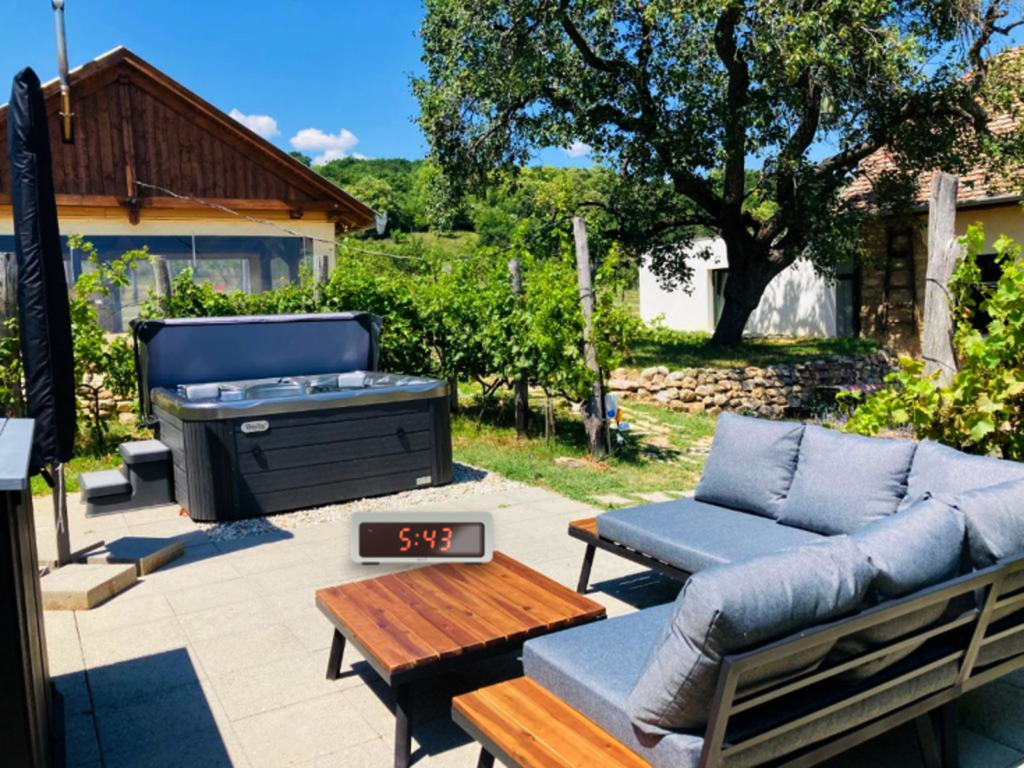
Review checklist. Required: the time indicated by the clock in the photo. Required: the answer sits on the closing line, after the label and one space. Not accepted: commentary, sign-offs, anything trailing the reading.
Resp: 5:43
